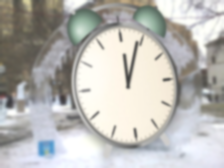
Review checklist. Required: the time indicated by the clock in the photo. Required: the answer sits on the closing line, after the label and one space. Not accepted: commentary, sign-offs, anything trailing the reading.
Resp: 12:04
